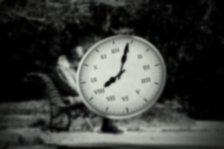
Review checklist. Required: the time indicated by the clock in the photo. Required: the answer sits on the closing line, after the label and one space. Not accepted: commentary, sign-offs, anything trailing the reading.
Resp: 8:04
